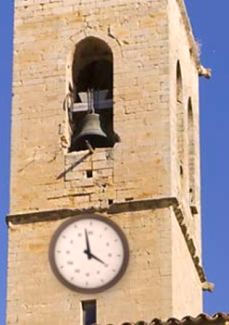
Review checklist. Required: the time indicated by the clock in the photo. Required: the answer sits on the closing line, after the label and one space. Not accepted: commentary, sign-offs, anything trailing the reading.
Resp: 3:58
